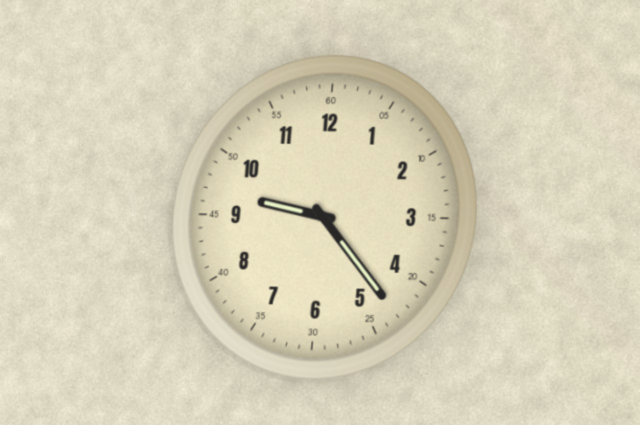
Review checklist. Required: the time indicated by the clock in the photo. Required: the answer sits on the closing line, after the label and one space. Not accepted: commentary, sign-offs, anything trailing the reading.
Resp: 9:23
